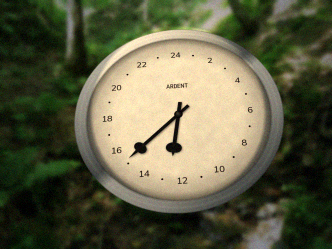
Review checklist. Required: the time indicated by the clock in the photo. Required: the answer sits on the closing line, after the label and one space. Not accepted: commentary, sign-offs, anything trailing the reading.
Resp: 12:38
